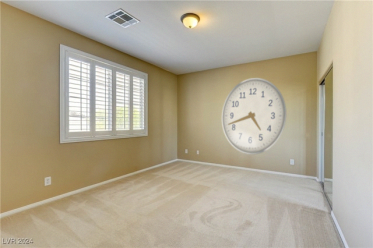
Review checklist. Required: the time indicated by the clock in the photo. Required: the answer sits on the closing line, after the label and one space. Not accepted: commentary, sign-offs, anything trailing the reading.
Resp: 4:42
